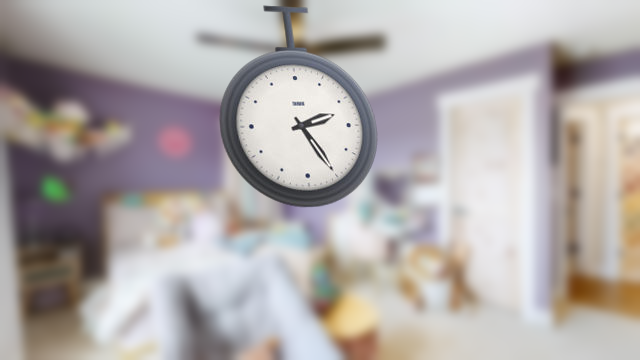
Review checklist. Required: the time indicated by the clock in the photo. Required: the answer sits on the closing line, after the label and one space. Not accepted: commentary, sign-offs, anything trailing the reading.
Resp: 2:25
